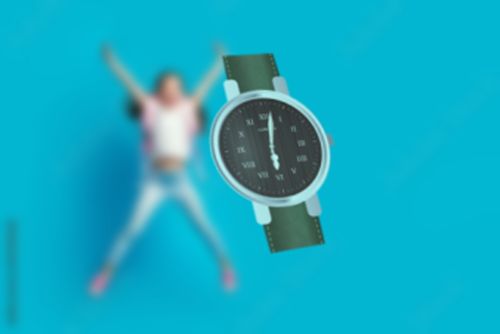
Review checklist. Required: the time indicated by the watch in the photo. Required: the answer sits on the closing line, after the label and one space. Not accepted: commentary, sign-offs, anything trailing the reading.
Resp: 6:02
